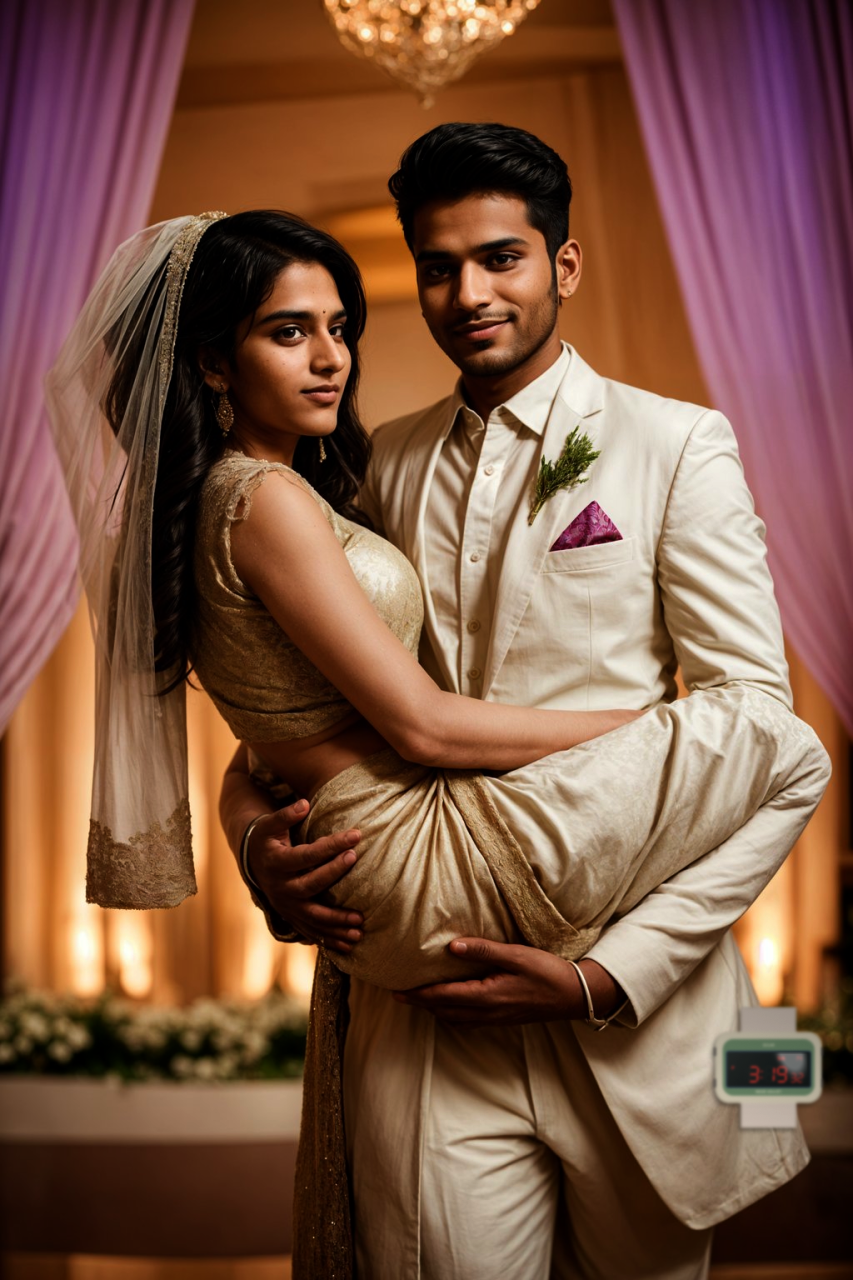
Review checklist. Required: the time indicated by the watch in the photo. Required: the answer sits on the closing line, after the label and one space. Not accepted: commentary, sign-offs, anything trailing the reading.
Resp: 3:19
